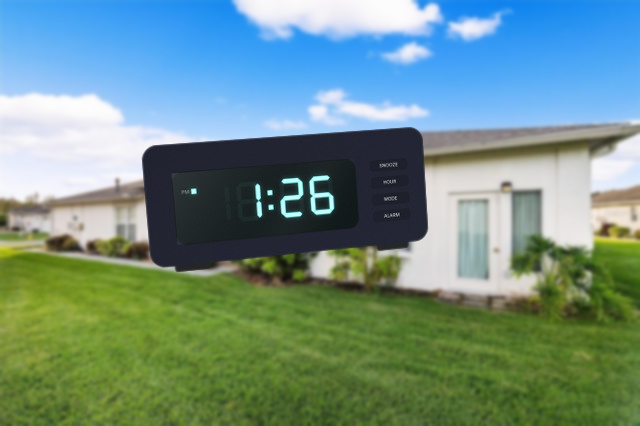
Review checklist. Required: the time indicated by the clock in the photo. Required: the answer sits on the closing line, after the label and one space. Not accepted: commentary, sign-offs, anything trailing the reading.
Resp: 1:26
